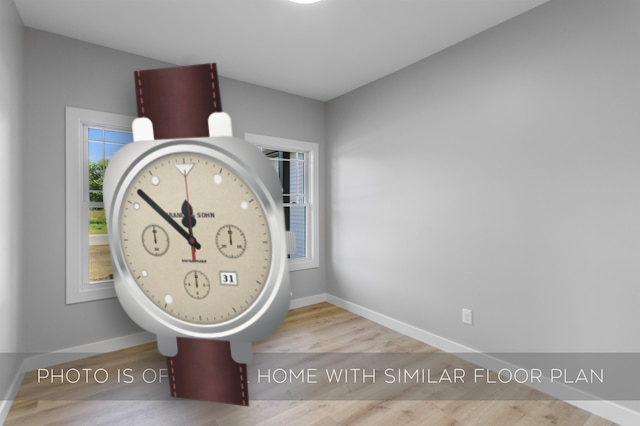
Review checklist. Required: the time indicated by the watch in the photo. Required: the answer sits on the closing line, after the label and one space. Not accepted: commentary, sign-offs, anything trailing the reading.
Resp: 11:52
